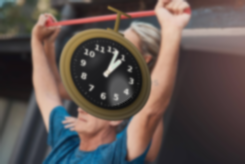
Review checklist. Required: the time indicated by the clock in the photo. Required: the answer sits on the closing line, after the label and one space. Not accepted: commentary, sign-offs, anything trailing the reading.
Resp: 1:02
